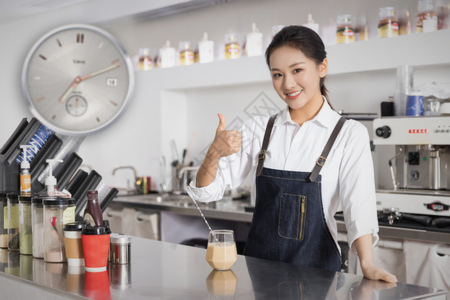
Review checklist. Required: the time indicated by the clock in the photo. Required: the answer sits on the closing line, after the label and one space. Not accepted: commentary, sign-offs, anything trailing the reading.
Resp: 7:11
